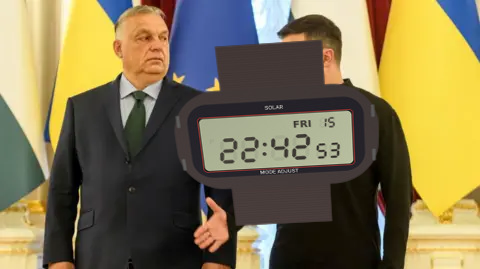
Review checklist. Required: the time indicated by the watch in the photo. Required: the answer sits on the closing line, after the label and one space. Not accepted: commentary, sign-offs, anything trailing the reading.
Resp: 22:42:53
